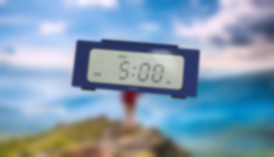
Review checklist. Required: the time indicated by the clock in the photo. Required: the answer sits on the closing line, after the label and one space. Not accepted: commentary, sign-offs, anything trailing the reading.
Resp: 5:00
